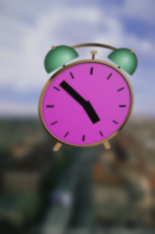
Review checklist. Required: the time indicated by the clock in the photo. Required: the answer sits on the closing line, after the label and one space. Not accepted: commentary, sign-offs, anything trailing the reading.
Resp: 4:52
